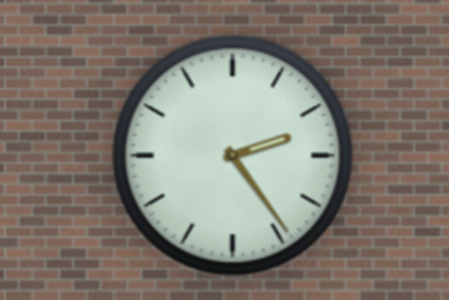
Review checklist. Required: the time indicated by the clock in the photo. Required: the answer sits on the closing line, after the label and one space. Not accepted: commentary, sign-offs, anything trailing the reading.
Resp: 2:24
